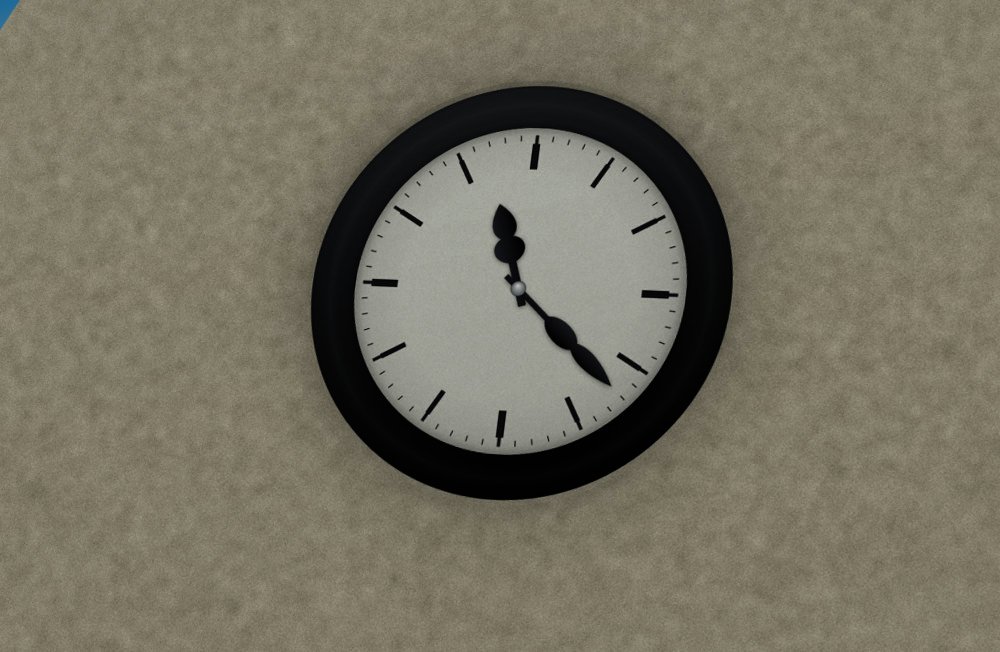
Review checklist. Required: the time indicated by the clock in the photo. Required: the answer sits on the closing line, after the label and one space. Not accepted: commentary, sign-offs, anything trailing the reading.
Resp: 11:22
